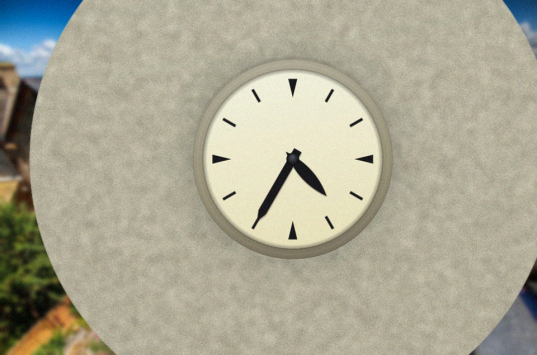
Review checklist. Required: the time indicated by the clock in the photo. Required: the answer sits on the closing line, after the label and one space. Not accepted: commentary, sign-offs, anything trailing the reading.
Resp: 4:35
